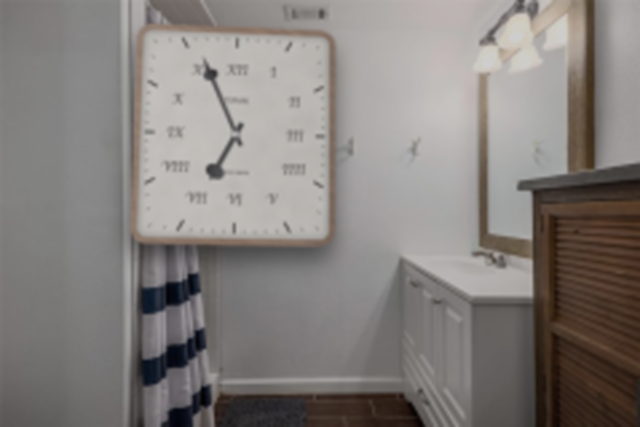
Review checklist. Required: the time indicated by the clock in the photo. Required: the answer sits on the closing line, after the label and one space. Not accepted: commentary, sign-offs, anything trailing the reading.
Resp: 6:56
